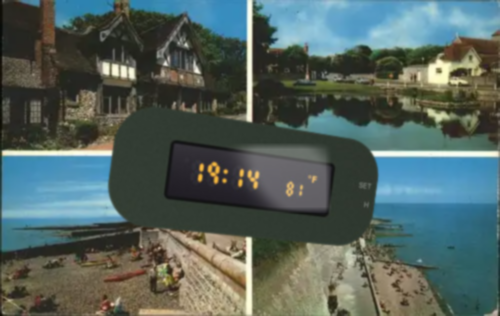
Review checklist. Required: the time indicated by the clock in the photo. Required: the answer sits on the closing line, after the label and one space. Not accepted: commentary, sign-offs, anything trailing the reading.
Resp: 19:14
